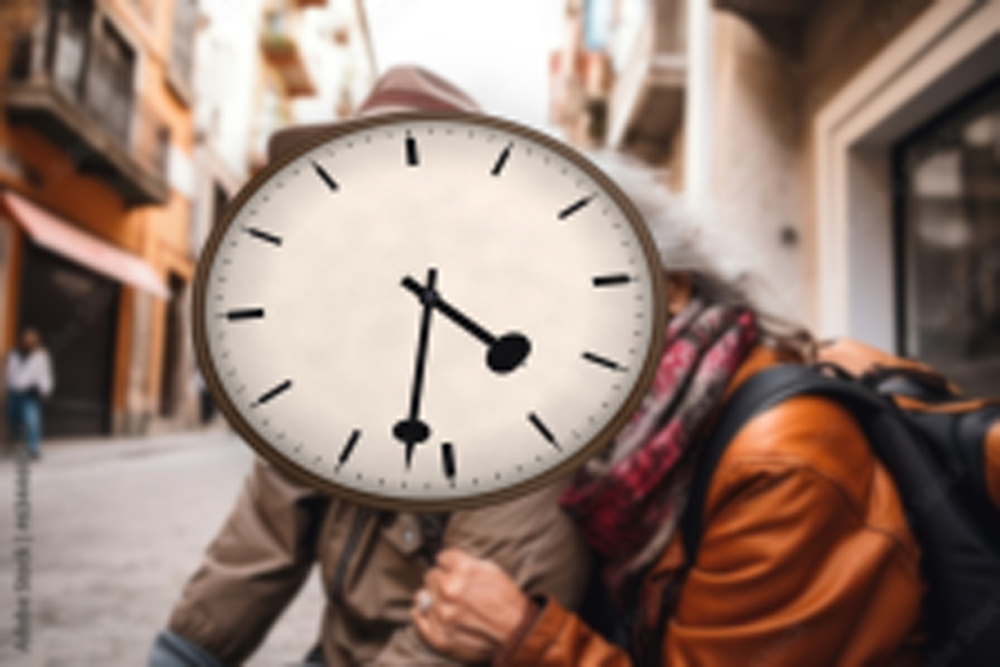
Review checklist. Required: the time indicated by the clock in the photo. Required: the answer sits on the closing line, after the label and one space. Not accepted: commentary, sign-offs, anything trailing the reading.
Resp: 4:32
